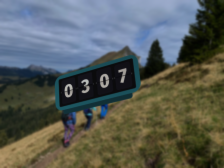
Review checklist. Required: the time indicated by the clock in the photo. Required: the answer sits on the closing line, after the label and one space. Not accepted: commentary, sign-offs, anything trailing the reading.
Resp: 3:07
